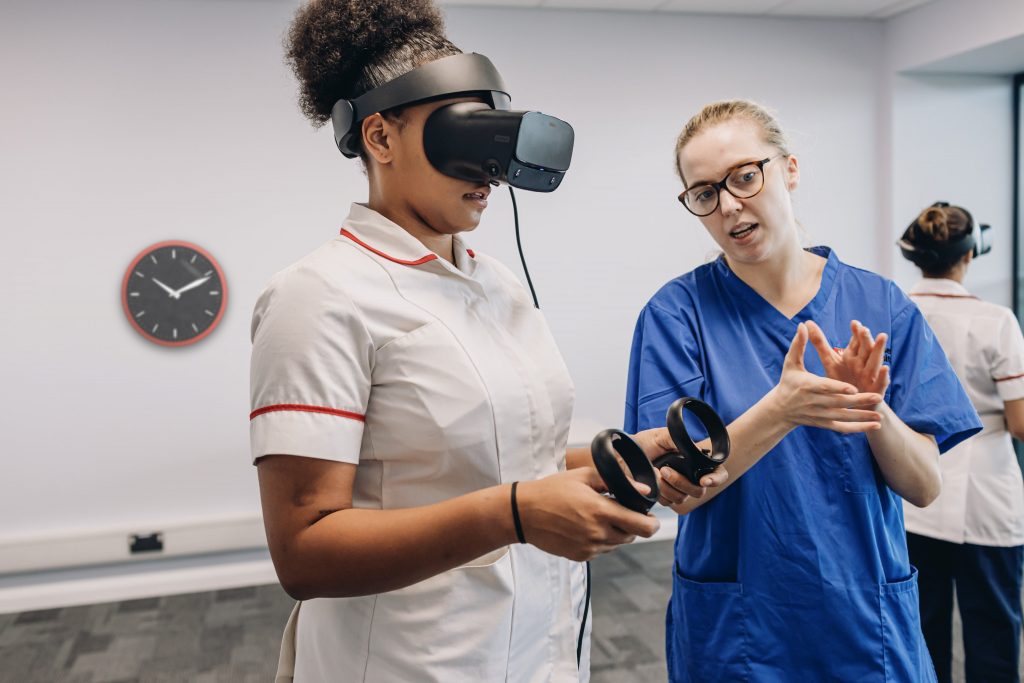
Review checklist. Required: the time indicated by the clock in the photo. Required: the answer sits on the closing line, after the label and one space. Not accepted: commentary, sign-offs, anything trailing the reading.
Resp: 10:11
